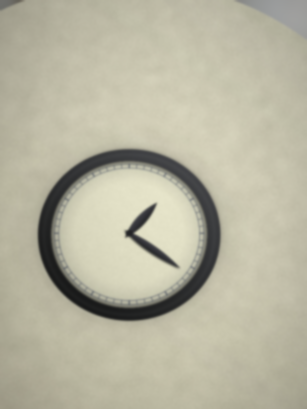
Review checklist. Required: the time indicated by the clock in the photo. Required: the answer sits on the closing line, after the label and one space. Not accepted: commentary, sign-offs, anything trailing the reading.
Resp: 1:21
